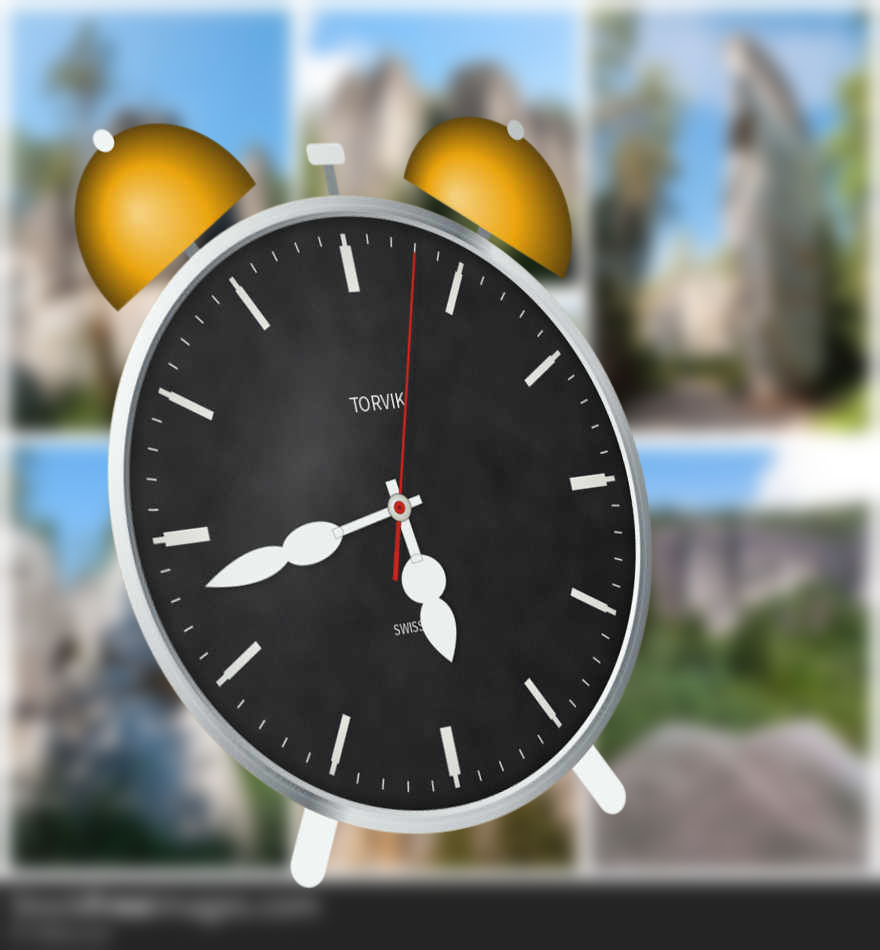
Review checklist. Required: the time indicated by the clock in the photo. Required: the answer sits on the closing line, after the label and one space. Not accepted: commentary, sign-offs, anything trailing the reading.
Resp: 5:43:03
